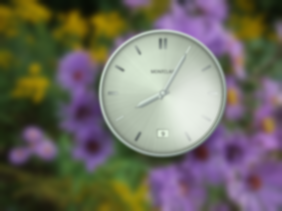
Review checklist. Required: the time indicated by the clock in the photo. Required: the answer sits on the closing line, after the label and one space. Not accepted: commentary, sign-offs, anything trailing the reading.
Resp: 8:05
